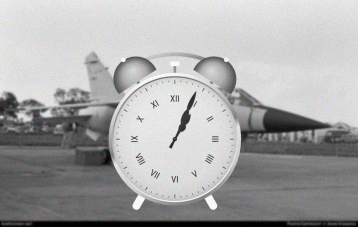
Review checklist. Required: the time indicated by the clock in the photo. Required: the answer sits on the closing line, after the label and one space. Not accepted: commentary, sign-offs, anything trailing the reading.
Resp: 1:04
